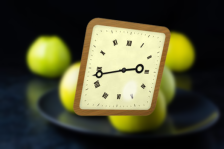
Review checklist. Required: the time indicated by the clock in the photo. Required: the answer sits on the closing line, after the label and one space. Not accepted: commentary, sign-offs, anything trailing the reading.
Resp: 2:43
